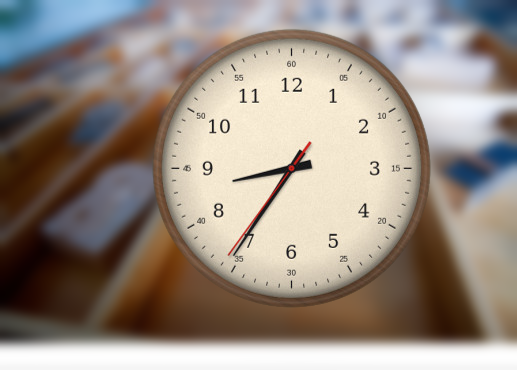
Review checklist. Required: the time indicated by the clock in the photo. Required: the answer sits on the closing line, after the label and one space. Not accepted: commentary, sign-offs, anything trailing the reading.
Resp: 8:35:36
